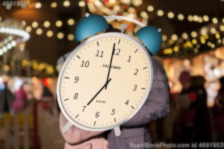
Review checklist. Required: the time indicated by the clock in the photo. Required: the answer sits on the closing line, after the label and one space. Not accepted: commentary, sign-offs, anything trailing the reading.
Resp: 6:59
